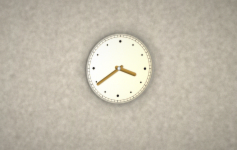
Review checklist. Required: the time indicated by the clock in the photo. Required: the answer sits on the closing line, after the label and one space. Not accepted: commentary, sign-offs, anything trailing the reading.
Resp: 3:39
